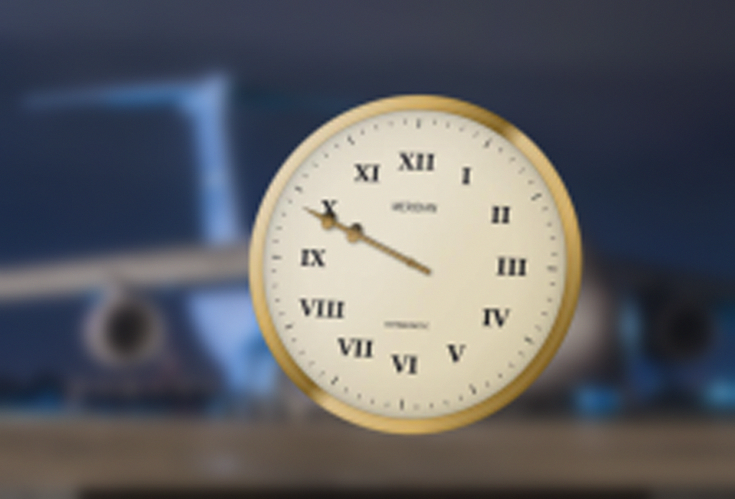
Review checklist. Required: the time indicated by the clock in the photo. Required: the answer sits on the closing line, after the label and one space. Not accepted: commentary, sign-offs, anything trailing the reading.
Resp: 9:49
